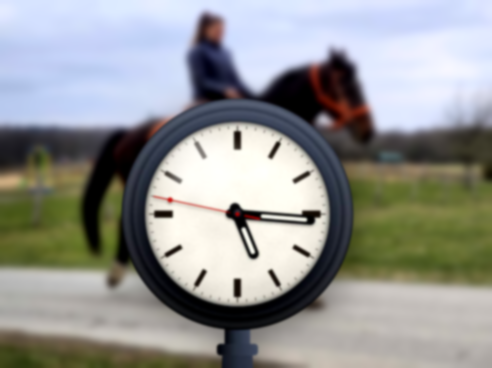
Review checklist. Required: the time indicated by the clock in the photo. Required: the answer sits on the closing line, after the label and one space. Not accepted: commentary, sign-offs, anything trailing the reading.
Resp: 5:15:47
